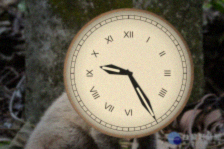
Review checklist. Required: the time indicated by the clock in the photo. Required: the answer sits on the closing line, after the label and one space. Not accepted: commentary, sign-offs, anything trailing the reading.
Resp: 9:25
